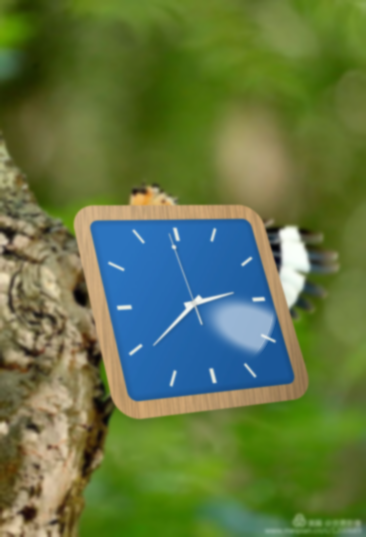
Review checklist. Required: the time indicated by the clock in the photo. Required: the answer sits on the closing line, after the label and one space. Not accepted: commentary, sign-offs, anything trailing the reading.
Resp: 2:38:59
